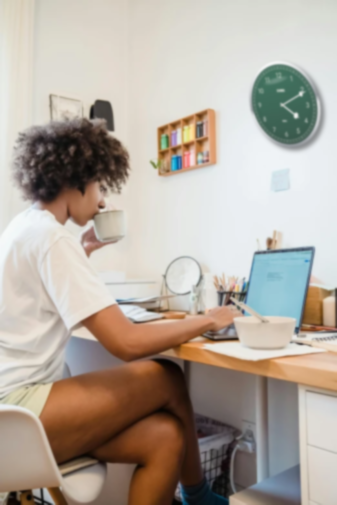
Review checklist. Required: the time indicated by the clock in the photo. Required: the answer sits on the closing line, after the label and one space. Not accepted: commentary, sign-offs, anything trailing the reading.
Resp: 4:11
